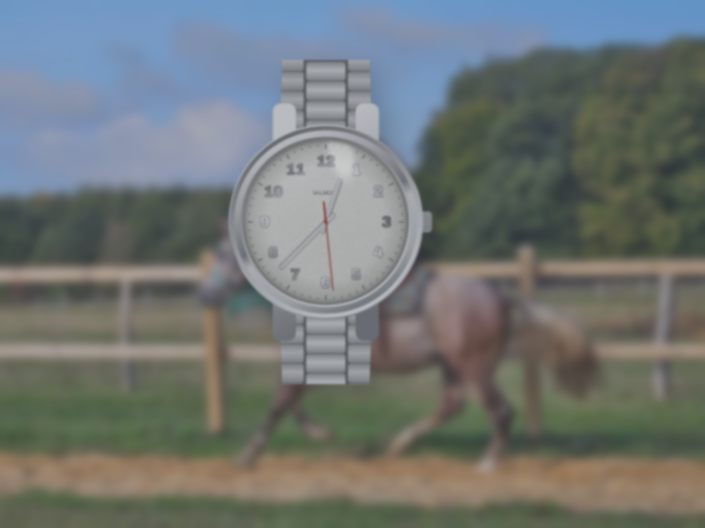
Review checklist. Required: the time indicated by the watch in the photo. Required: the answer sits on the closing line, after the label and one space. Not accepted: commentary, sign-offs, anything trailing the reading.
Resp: 12:37:29
